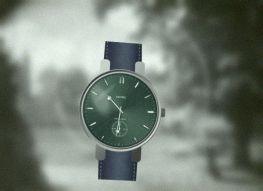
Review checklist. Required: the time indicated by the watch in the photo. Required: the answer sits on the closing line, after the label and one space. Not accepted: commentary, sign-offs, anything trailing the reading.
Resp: 10:31
